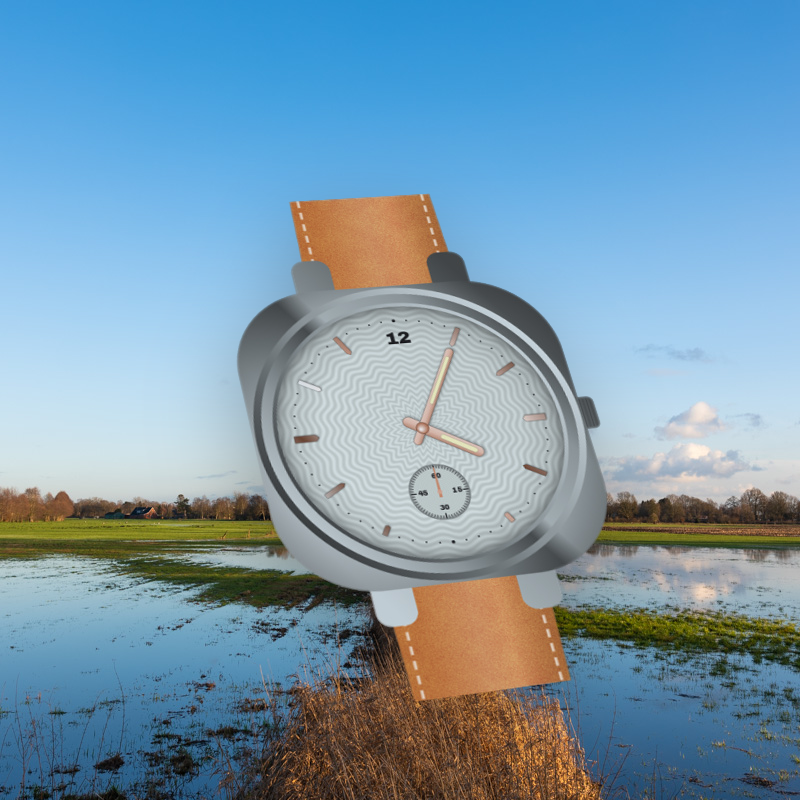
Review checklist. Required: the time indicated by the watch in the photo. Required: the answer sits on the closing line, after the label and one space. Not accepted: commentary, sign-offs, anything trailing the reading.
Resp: 4:05
